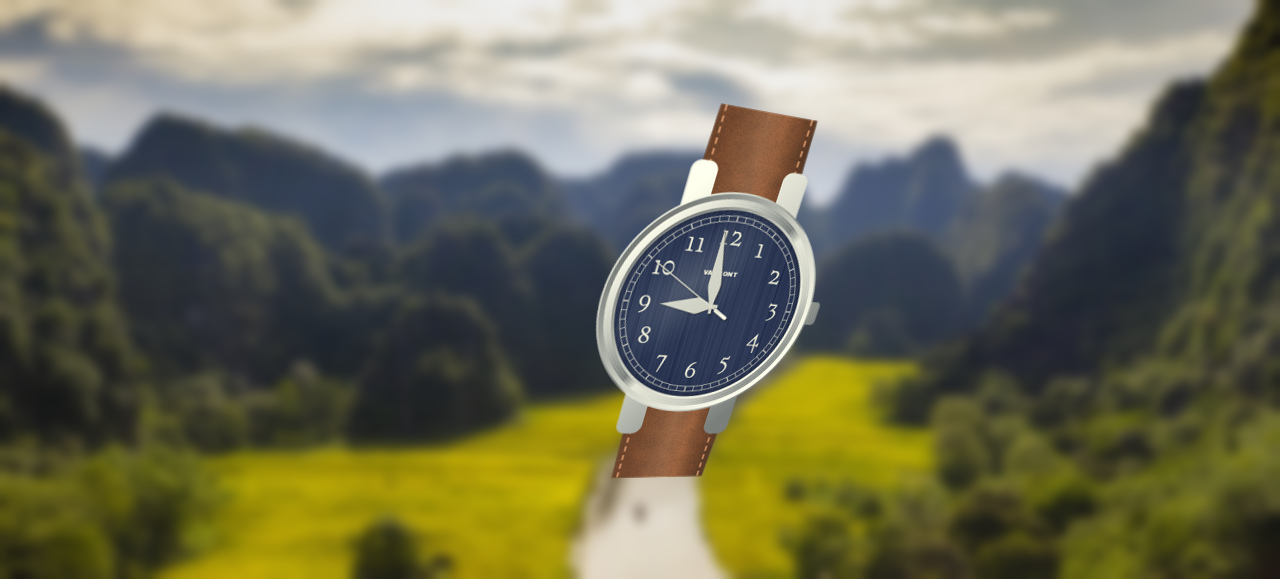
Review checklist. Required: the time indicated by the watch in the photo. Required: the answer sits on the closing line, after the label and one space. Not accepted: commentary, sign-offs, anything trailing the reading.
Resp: 8:58:50
